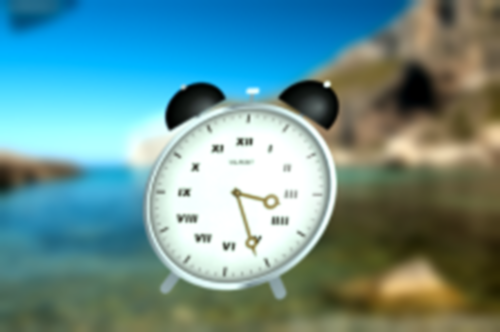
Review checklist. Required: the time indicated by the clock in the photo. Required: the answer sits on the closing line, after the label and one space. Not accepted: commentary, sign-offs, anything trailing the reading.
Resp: 3:26
